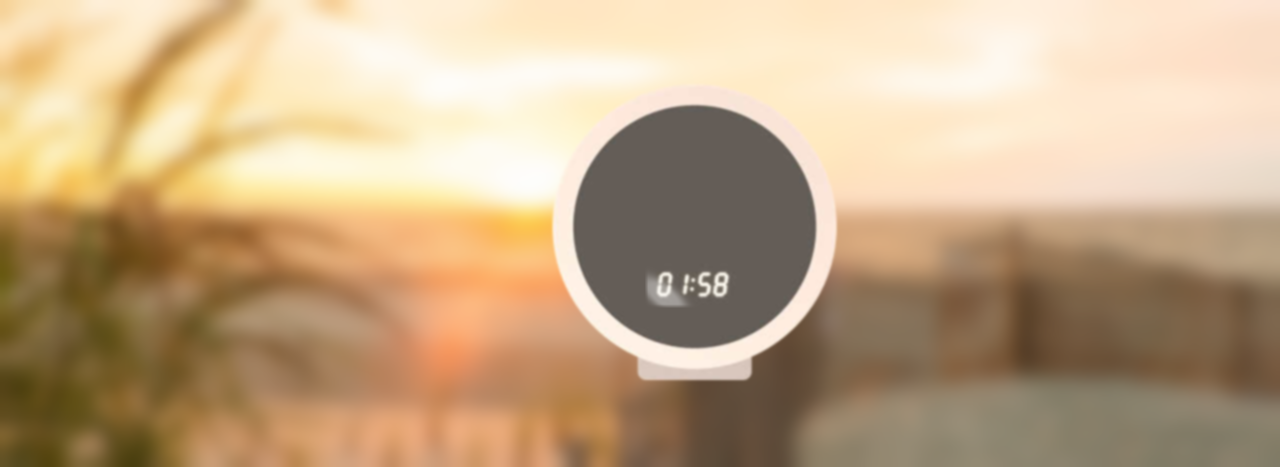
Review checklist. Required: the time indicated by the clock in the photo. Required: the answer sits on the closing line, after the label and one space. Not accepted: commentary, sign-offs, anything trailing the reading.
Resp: 1:58
